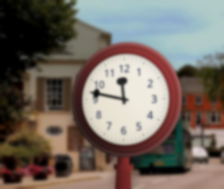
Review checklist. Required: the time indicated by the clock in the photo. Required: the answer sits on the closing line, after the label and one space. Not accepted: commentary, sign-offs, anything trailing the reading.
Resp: 11:47
